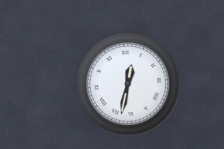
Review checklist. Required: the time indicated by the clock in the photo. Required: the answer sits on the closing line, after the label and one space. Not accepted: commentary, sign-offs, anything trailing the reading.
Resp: 12:33
